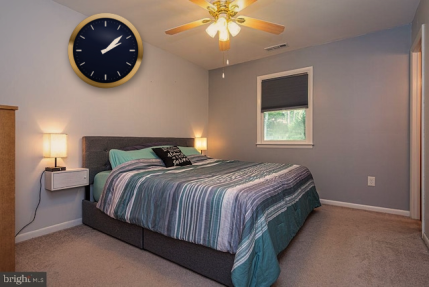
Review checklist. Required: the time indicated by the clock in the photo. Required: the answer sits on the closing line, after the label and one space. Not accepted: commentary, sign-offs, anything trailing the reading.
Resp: 2:08
